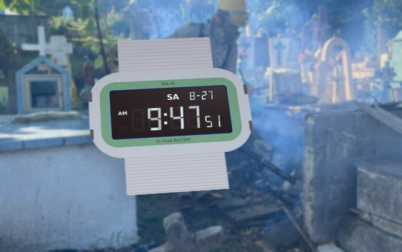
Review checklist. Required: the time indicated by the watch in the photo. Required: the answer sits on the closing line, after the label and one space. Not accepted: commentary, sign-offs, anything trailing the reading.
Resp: 9:47:51
